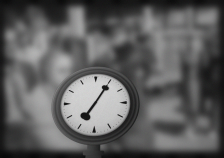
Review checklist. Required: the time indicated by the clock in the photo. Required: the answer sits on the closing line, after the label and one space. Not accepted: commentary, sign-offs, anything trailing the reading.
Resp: 7:05
